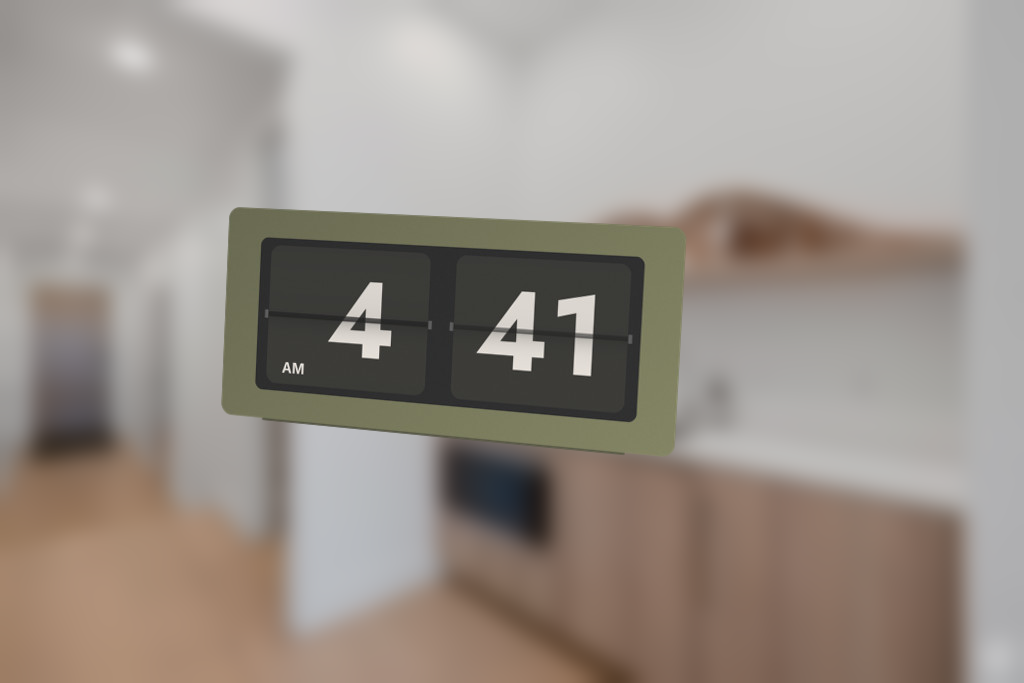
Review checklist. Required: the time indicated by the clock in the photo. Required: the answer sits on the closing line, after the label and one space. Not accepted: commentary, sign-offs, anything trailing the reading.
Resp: 4:41
